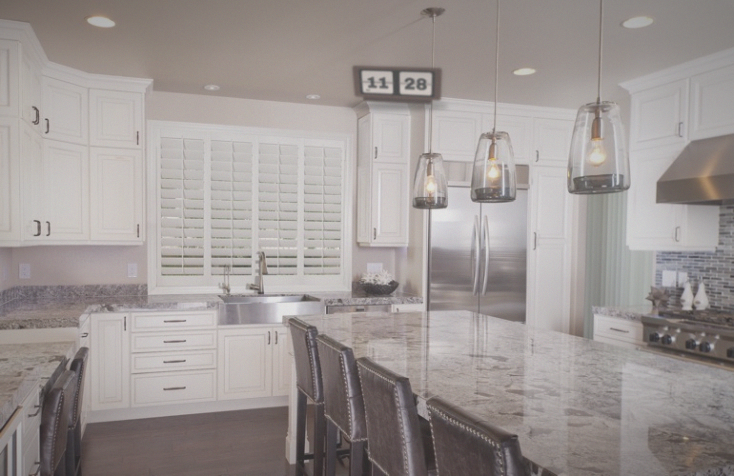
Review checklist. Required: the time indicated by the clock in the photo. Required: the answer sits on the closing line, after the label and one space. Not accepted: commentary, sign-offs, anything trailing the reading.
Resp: 11:28
